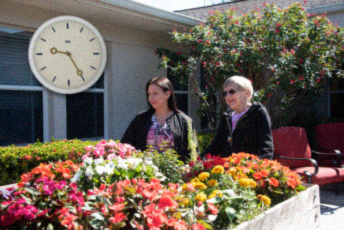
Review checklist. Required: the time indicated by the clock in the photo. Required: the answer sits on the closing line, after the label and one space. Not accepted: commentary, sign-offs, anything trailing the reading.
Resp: 9:25
